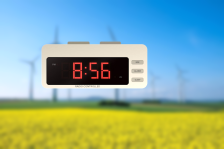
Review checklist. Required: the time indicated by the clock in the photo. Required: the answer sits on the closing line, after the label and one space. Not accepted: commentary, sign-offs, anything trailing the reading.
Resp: 8:56
